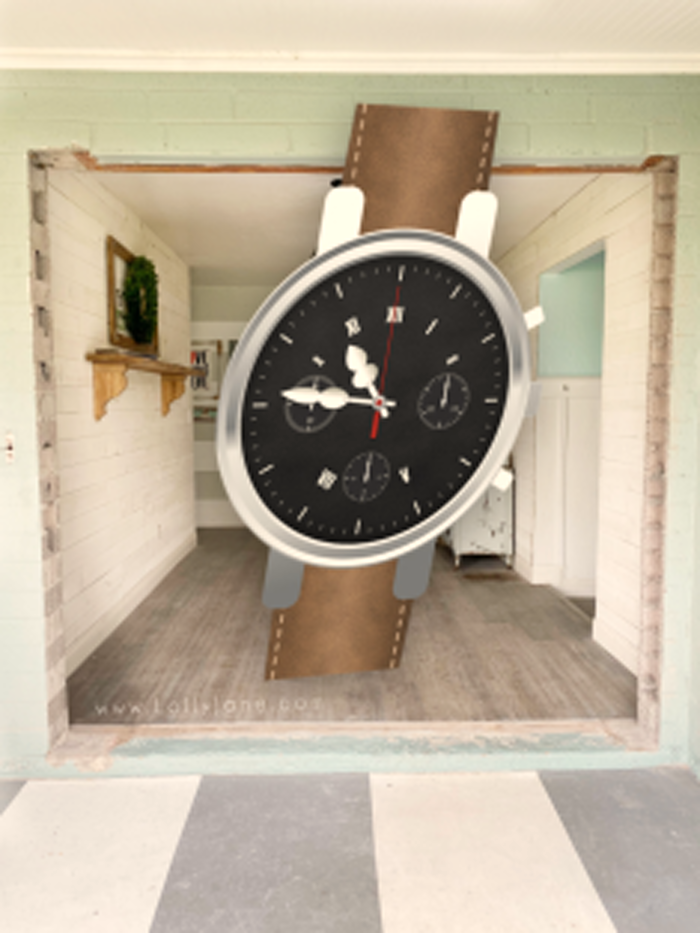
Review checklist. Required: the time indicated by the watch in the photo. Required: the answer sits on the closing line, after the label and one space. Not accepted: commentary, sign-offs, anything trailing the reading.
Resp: 10:46
